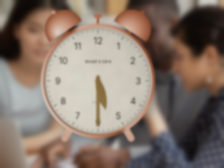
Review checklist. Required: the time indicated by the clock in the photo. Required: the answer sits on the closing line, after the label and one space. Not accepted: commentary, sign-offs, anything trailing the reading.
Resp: 5:30
